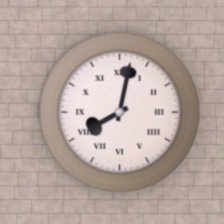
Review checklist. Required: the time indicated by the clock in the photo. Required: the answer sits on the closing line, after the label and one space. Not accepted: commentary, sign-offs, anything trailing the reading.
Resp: 8:02
